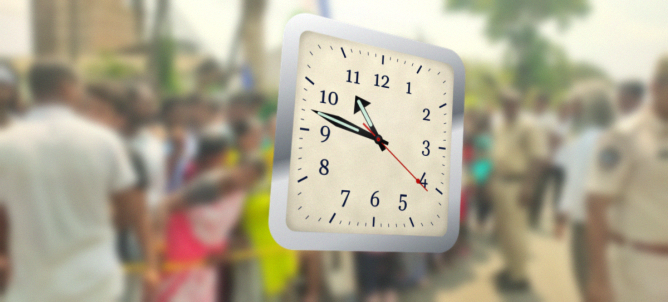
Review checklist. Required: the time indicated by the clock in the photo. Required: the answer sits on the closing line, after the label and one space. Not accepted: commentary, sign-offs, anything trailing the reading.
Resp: 10:47:21
